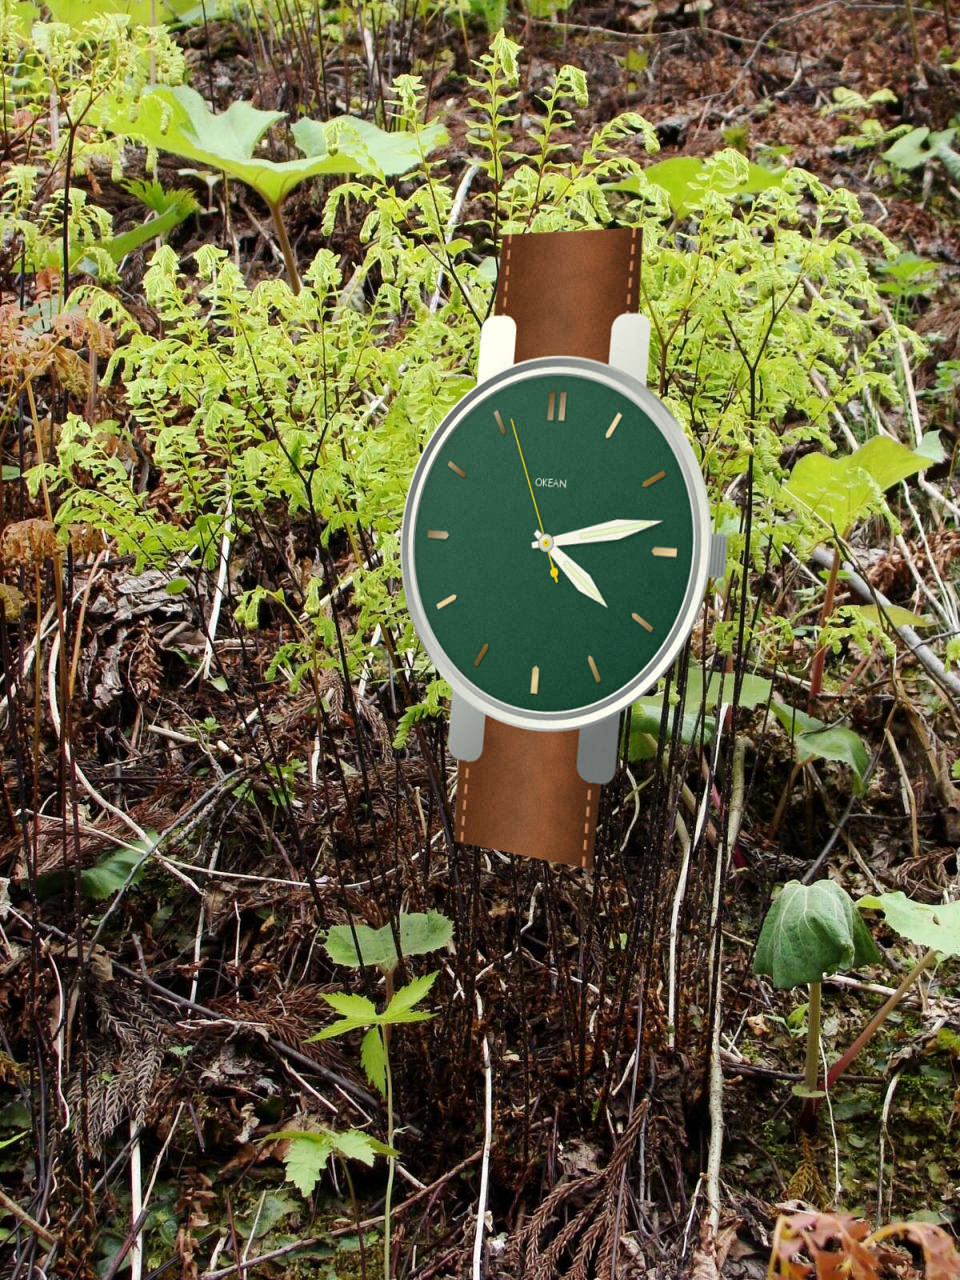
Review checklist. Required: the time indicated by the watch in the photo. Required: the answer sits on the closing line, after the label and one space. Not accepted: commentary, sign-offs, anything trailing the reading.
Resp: 4:12:56
